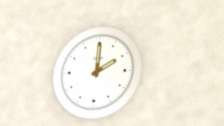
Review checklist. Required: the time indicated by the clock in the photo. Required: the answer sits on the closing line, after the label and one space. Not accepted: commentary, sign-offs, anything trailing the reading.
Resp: 2:00
